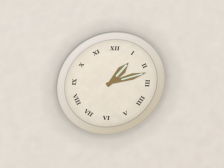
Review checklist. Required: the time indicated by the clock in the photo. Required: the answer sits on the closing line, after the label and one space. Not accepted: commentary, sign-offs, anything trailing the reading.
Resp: 1:12
